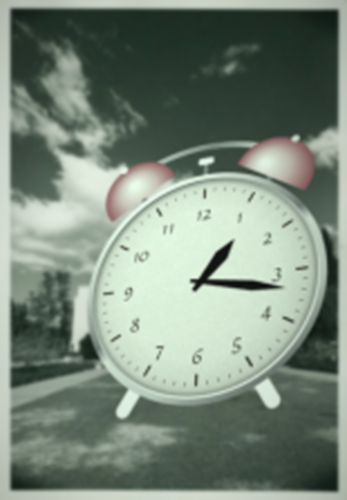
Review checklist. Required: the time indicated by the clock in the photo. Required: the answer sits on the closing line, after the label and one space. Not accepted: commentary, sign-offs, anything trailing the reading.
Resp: 1:17
